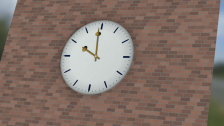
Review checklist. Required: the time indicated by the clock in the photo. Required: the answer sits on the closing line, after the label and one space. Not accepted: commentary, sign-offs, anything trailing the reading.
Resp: 9:59
